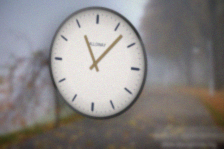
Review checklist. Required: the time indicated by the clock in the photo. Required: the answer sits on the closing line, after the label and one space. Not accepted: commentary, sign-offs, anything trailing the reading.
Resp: 11:07
